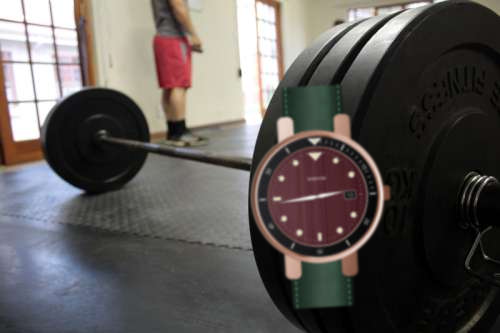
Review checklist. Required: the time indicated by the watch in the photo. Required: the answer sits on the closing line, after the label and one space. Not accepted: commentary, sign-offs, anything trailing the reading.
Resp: 2:44
